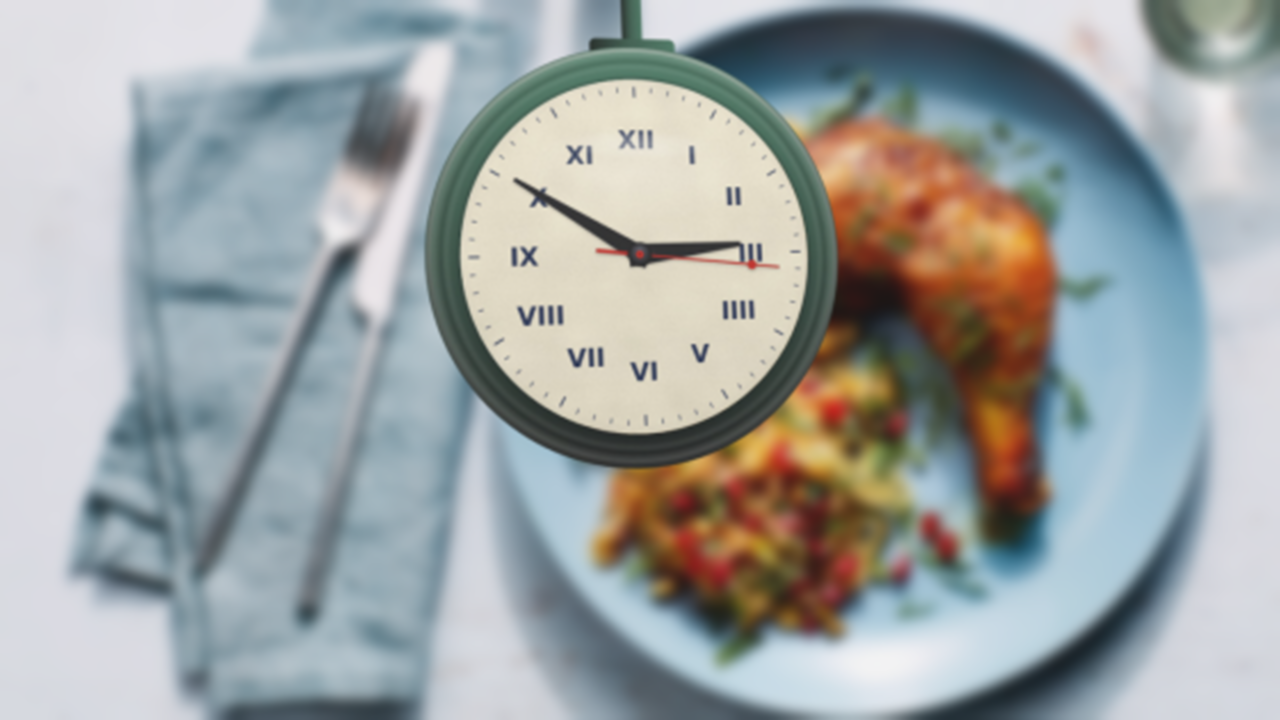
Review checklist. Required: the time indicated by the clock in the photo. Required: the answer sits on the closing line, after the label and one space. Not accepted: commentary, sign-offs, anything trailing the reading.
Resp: 2:50:16
